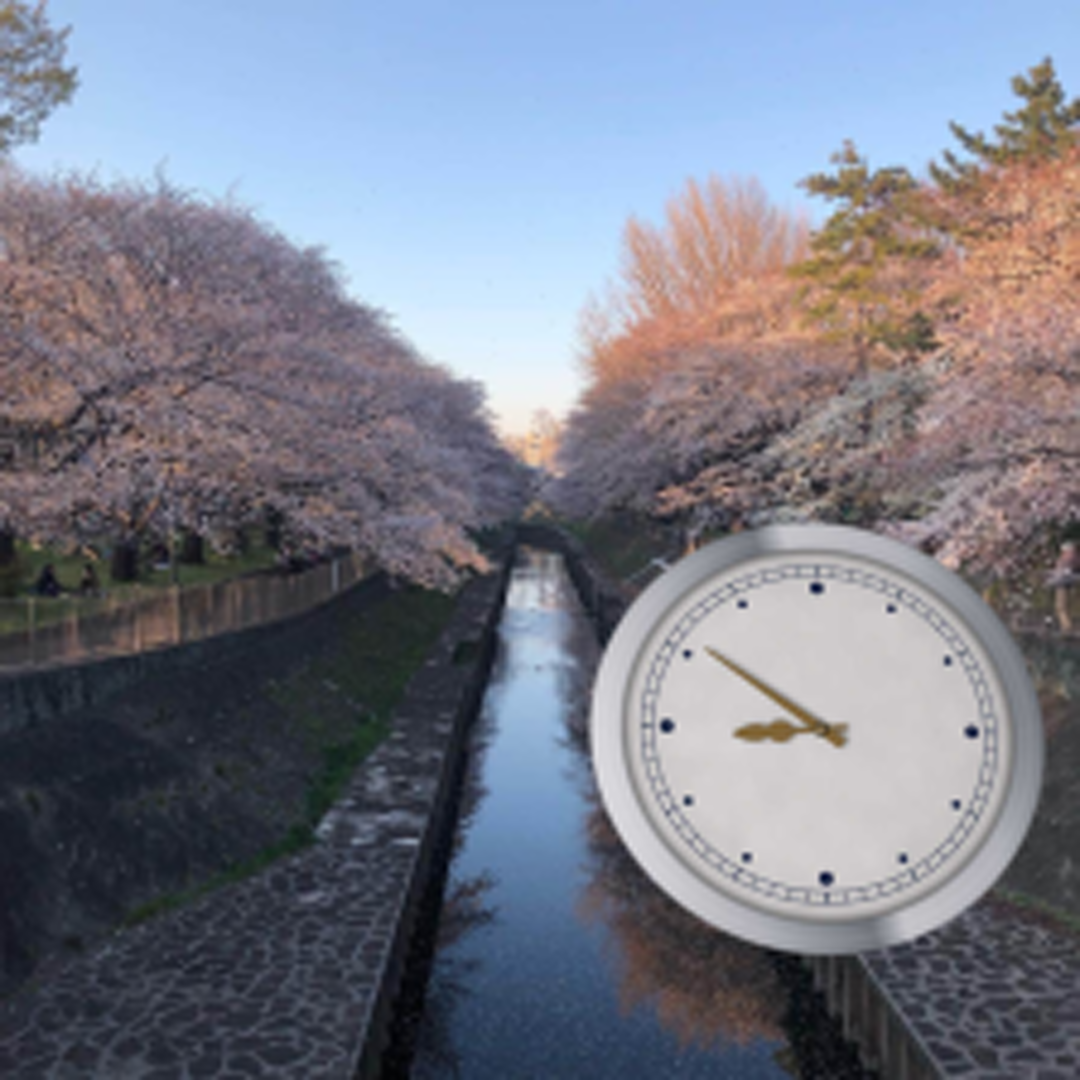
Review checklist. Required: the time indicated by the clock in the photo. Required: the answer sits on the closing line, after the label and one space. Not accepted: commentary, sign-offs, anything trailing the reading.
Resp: 8:51
